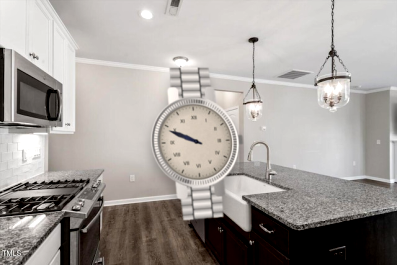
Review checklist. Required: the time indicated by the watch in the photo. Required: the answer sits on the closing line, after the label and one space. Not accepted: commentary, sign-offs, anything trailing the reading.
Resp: 9:49
